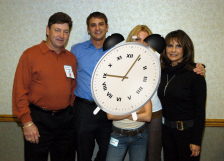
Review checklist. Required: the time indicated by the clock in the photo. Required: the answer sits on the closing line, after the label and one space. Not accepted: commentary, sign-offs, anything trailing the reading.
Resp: 9:04
